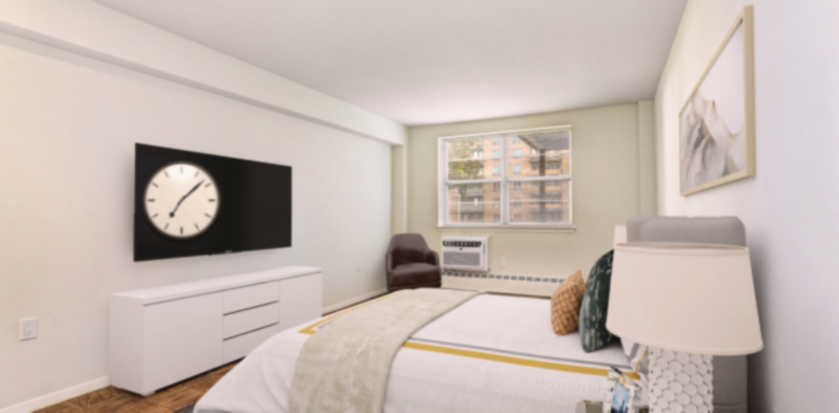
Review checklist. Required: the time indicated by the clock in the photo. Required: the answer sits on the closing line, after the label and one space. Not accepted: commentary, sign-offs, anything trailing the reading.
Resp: 7:08
